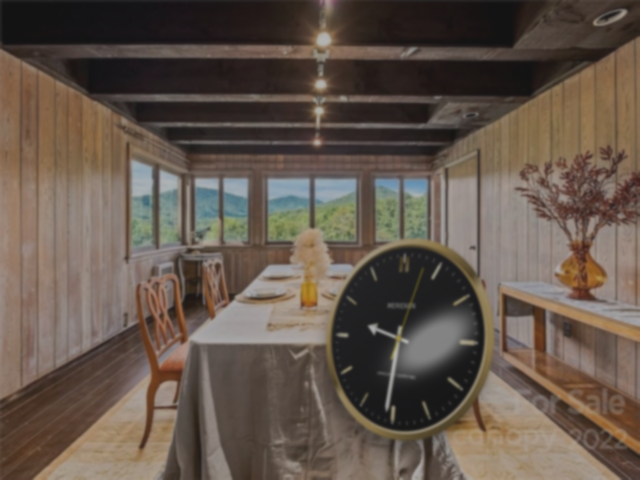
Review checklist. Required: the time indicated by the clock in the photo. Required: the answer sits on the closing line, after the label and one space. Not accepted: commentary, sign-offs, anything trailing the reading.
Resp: 9:31:03
